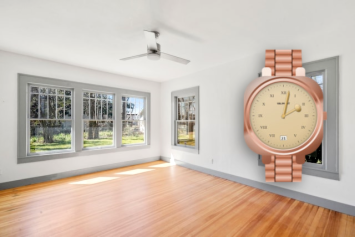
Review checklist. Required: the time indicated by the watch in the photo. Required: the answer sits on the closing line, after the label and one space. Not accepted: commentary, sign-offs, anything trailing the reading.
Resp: 2:02
